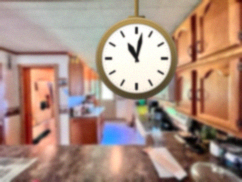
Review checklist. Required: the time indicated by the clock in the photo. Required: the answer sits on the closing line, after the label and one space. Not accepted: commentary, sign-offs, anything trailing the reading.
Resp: 11:02
